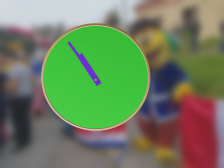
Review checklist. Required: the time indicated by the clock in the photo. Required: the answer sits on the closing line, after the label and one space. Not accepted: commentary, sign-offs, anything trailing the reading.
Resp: 10:54
